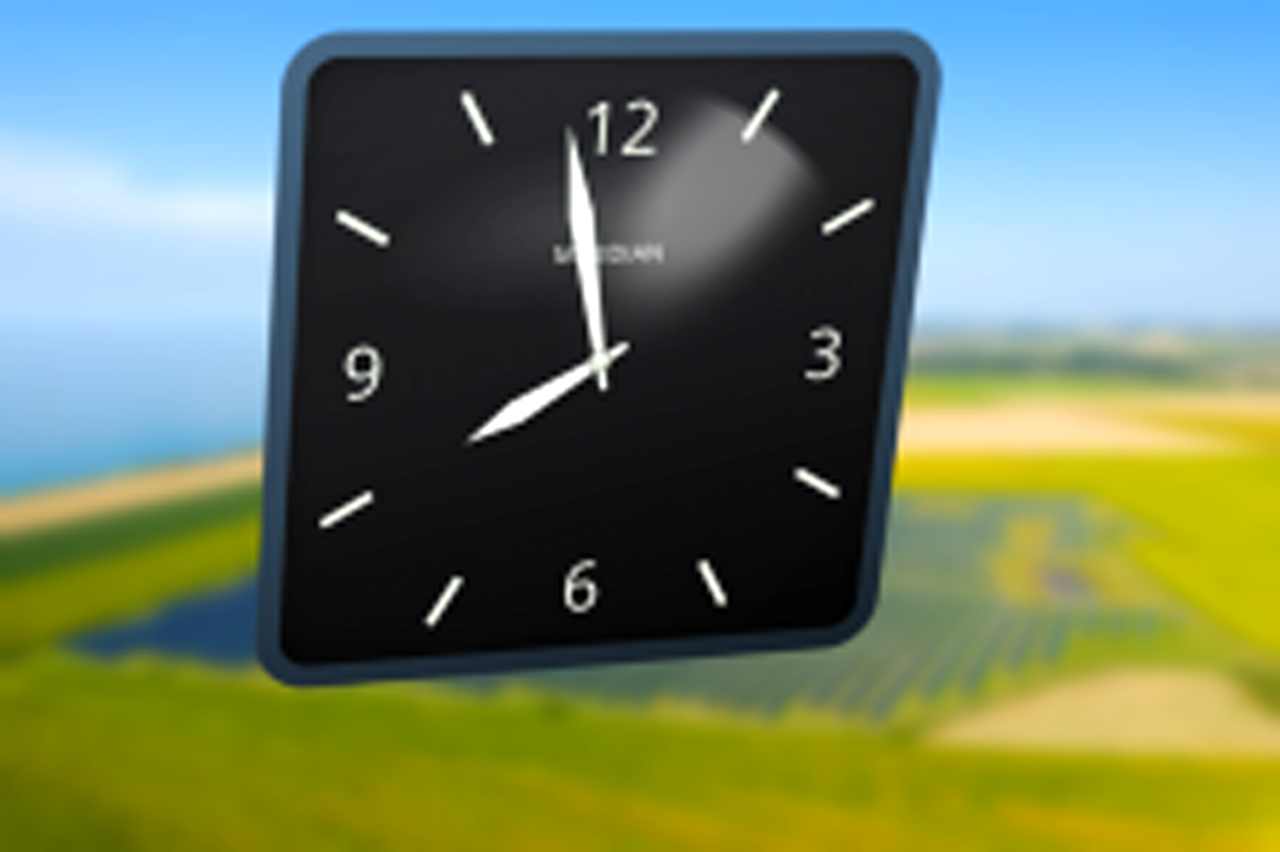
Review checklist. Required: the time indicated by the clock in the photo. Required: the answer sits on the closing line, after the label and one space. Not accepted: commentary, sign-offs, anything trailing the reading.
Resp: 7:58
